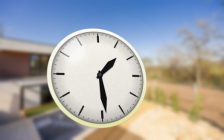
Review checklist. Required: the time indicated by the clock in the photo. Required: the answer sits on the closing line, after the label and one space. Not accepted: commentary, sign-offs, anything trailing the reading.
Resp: 1:29
